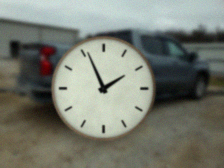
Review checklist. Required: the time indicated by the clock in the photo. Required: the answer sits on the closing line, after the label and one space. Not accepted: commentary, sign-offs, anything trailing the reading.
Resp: 1:56
